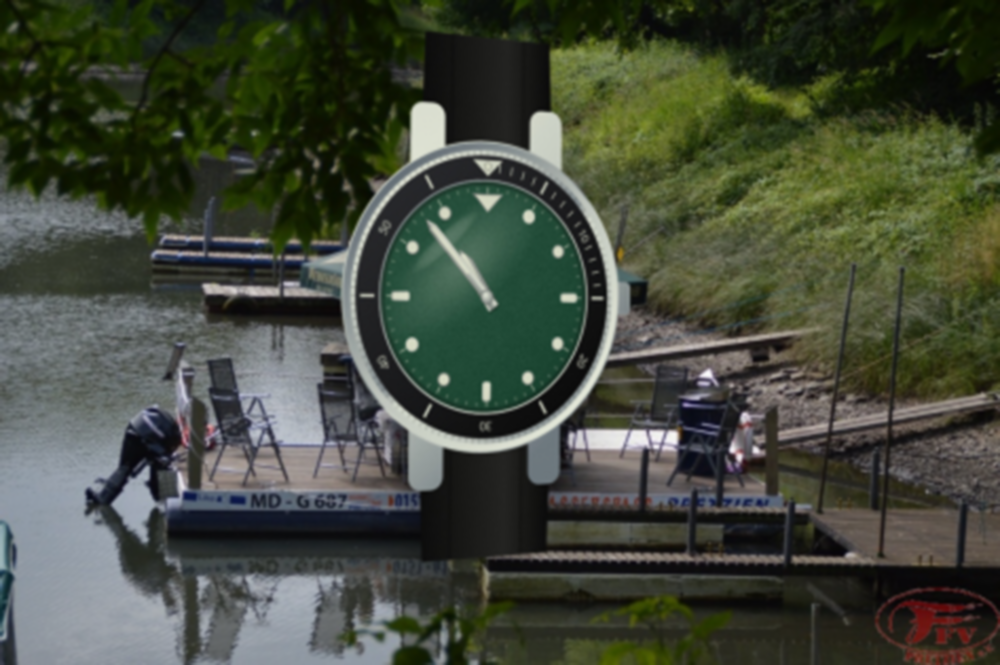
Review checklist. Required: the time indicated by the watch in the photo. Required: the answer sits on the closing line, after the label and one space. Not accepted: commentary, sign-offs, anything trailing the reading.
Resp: 10:53
